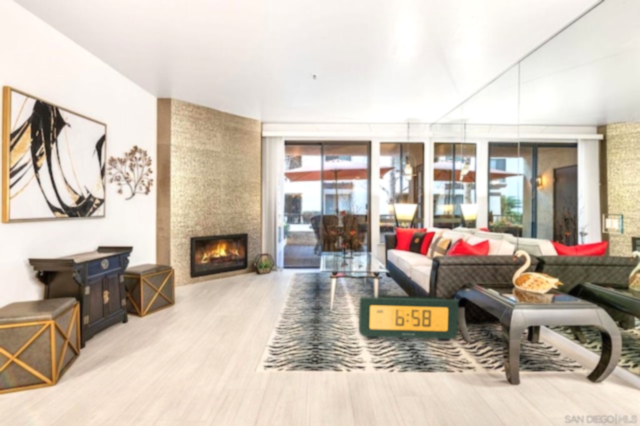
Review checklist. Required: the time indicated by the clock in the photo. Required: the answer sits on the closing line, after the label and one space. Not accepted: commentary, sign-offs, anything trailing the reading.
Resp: 6:58
